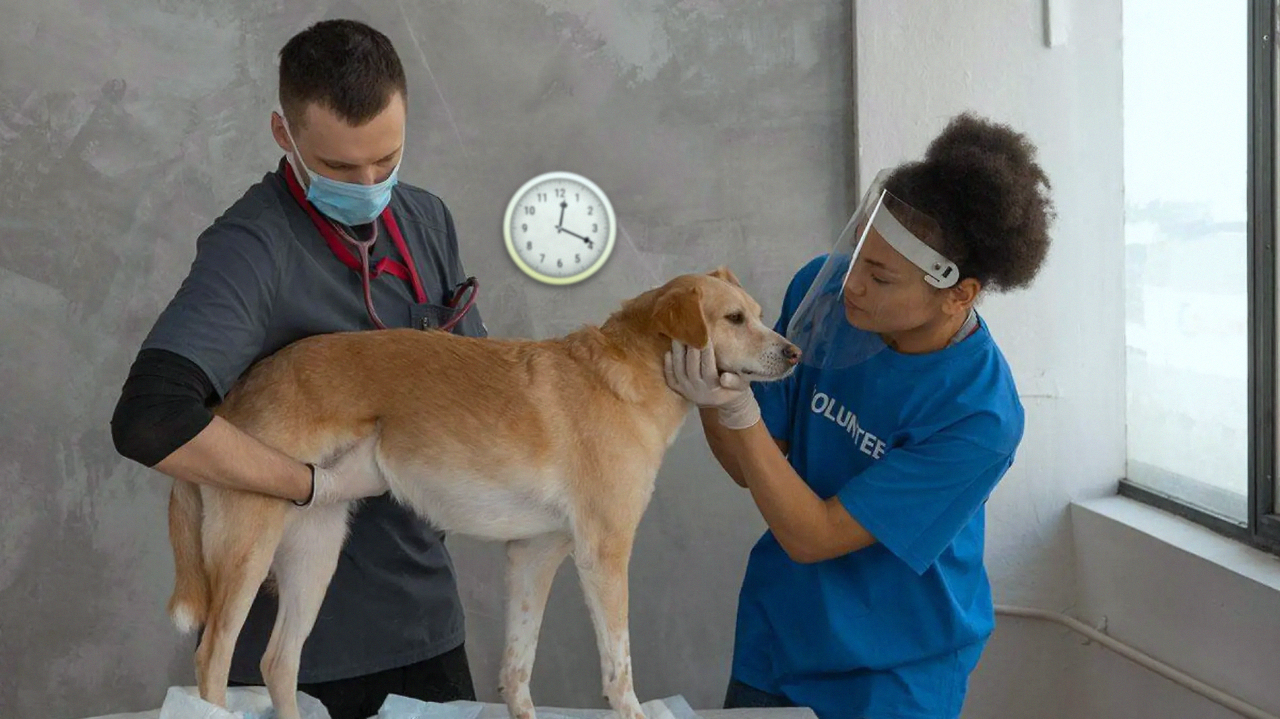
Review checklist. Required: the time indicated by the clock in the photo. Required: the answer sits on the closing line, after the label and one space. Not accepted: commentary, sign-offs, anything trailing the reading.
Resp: 12:19
